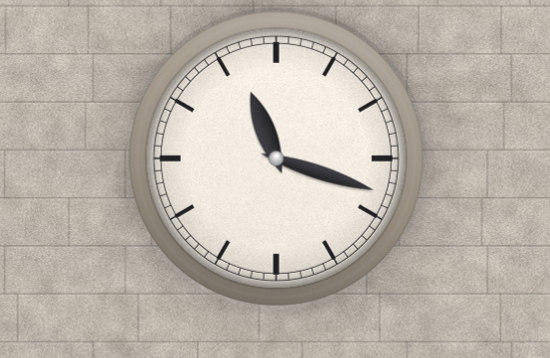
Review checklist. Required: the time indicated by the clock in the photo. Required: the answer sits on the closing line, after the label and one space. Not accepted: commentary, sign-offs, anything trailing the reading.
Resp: 11:18
